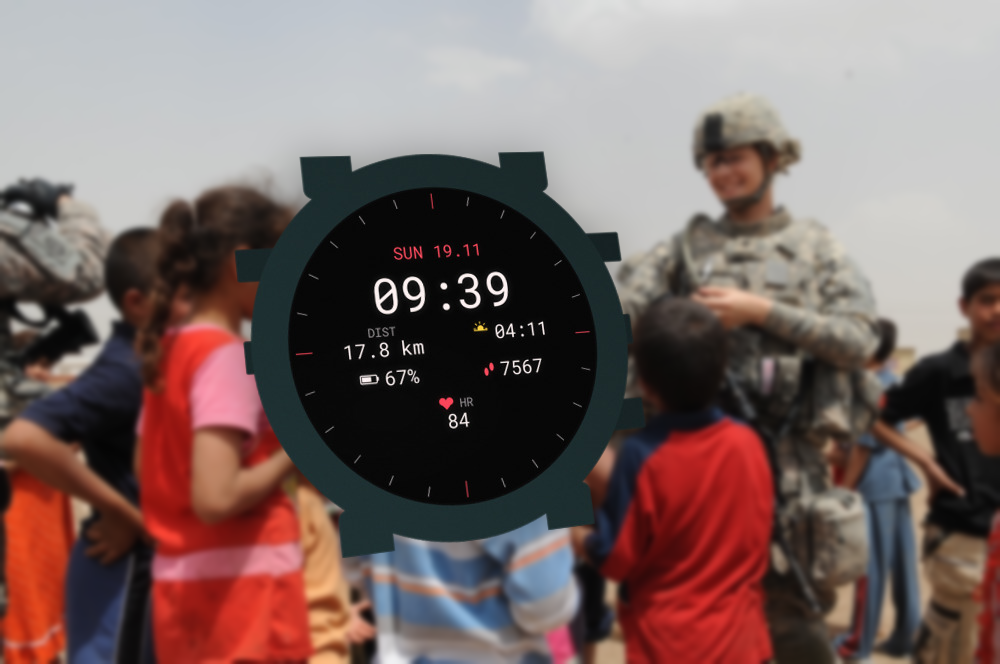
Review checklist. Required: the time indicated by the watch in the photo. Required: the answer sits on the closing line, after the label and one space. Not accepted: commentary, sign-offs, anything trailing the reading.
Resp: 9:39
